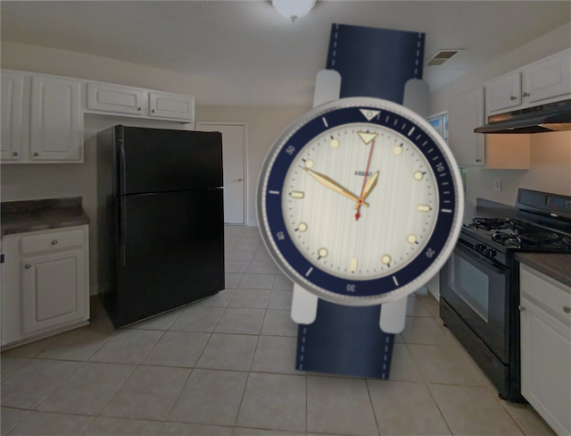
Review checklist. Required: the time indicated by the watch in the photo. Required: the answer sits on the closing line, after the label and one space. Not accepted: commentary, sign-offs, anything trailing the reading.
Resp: 12:49:01
